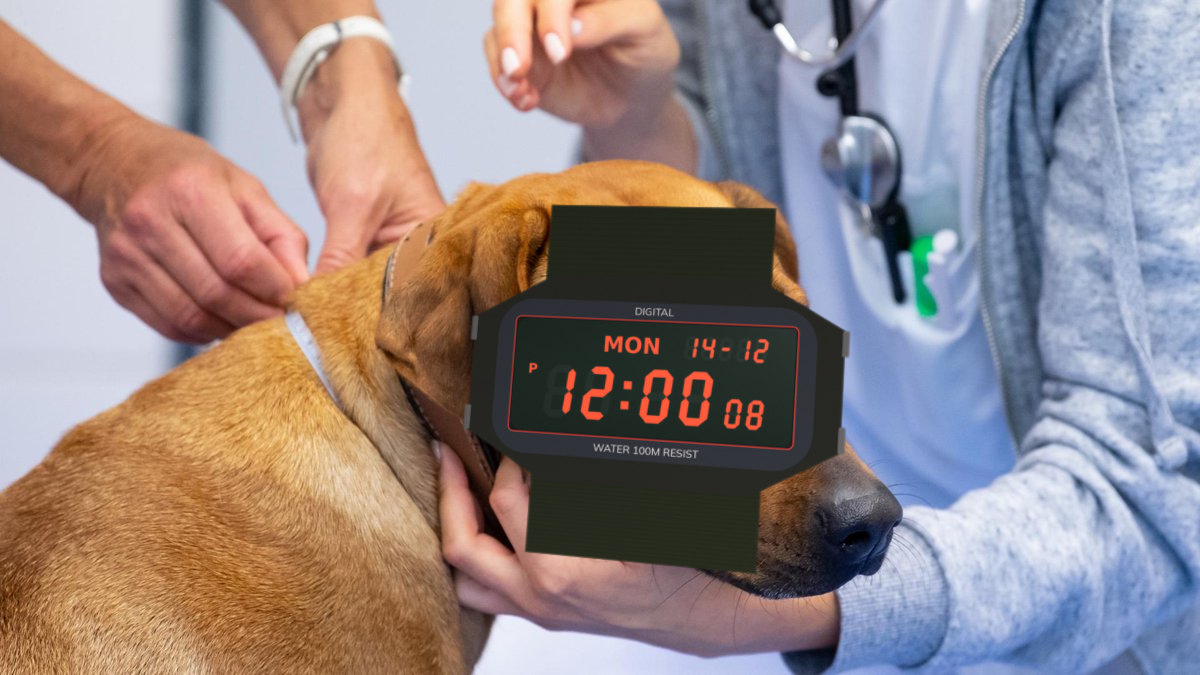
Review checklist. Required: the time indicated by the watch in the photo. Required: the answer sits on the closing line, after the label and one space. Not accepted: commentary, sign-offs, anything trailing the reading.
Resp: 12:00:08
